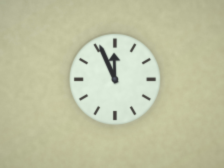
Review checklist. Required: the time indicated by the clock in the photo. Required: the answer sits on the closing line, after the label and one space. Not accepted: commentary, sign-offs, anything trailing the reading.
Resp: 11:56
